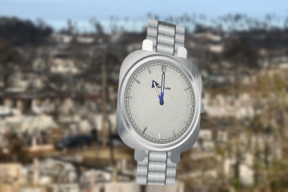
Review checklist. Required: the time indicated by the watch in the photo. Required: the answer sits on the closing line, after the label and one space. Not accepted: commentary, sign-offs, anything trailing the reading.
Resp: 11:00
